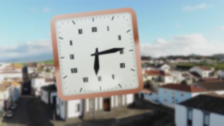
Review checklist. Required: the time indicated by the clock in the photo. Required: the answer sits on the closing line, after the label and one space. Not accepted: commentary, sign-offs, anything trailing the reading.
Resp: 6:14
